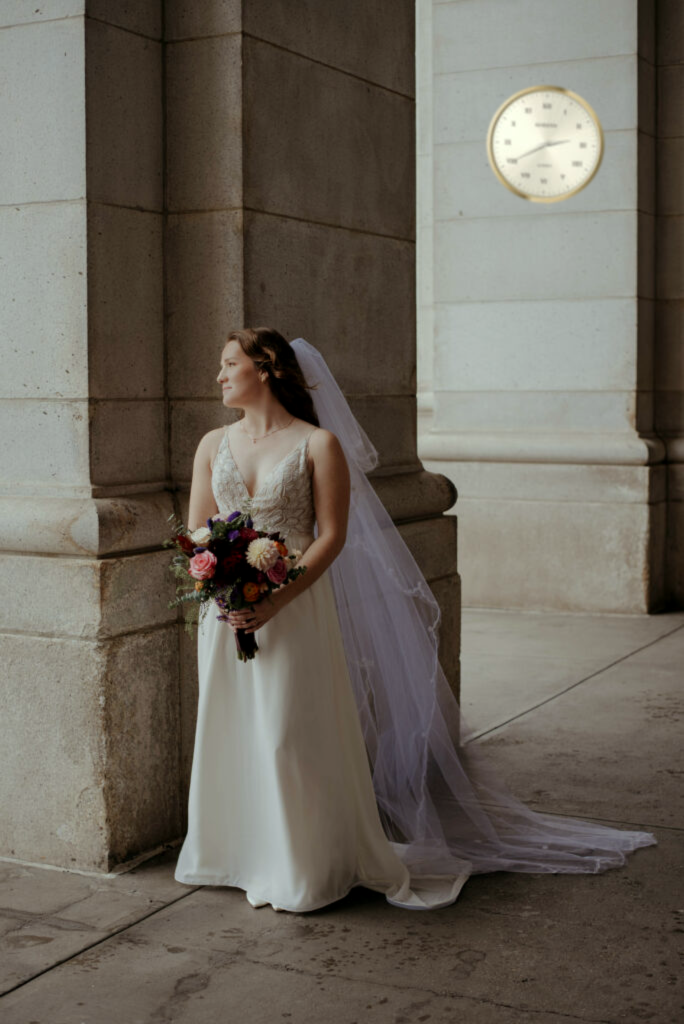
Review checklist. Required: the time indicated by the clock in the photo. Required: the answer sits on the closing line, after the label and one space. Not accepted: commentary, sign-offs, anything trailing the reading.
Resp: 2:40
